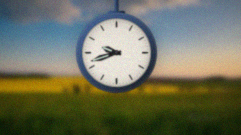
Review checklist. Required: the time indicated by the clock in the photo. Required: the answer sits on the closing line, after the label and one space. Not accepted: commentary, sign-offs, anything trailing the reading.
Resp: 9:42
